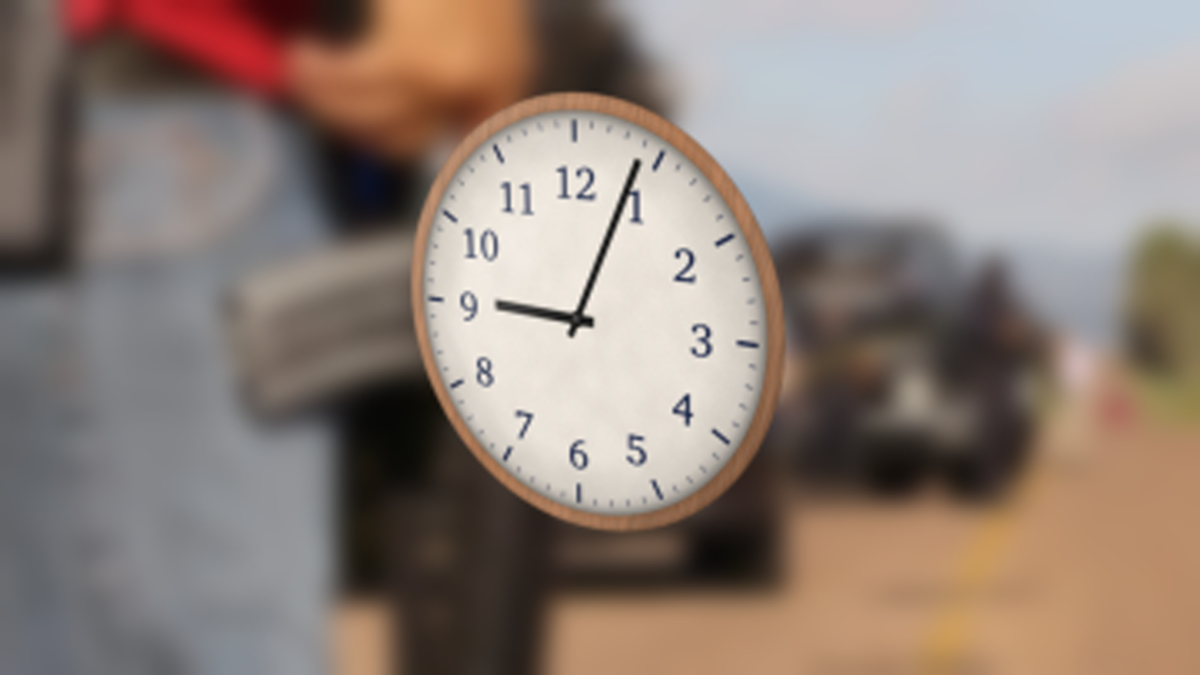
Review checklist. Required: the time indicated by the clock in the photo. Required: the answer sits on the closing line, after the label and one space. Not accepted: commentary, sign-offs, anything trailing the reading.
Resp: 9:04
